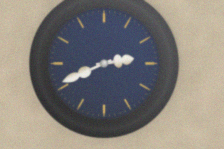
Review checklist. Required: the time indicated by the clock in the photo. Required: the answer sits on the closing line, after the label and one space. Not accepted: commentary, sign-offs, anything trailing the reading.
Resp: 2:41
